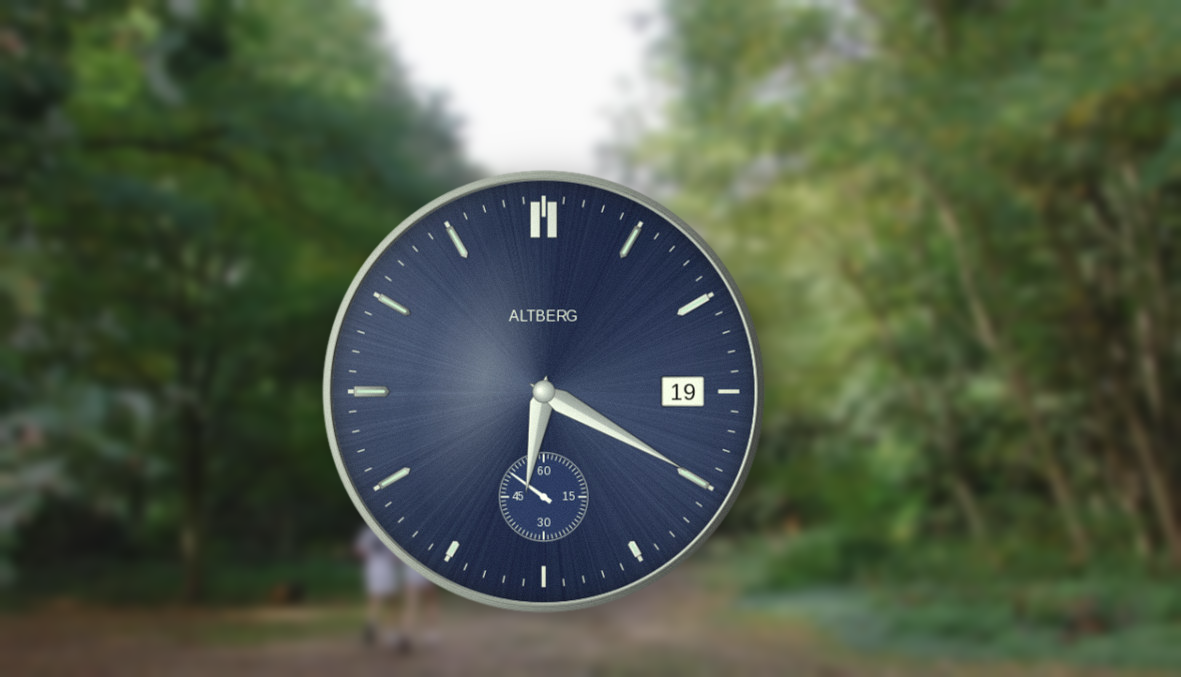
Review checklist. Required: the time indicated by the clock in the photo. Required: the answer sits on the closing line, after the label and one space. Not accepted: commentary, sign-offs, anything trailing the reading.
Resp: 6:19:51
